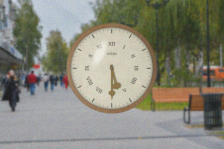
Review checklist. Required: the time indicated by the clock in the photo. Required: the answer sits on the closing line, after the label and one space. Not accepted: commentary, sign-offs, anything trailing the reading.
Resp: 5:30
